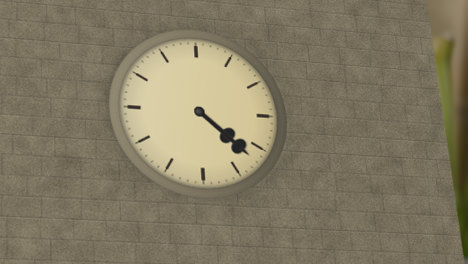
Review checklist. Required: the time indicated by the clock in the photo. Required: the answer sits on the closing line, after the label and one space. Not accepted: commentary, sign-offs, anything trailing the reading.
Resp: 4:22
